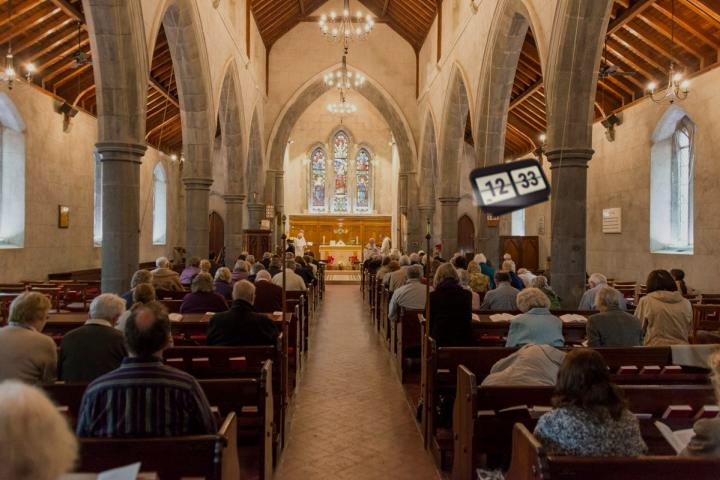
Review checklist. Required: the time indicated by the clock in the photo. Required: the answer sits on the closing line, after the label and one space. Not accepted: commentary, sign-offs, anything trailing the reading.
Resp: 12:33
